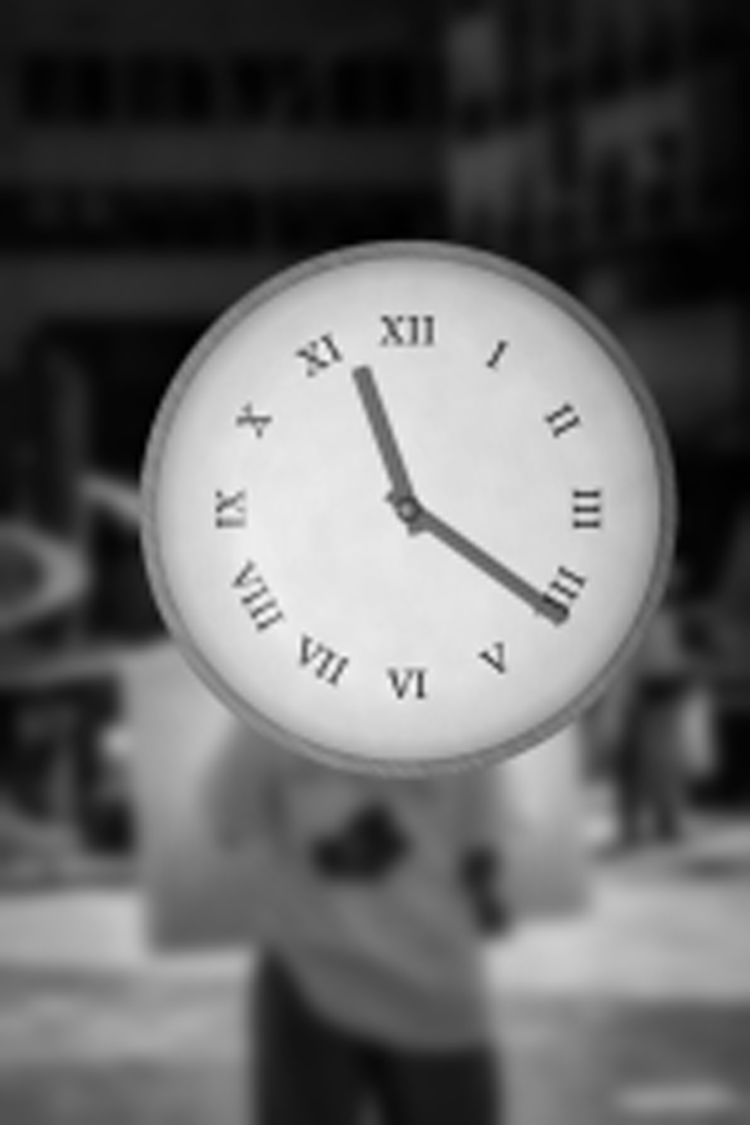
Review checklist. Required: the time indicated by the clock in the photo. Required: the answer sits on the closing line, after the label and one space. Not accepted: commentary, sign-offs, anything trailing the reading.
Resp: 11:21
